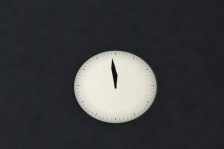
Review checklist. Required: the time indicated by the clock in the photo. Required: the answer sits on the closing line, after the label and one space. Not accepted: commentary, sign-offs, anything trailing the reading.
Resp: 11:59
